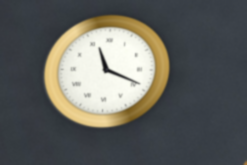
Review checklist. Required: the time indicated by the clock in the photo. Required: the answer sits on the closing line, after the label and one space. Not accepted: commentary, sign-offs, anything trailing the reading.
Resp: 11:19
